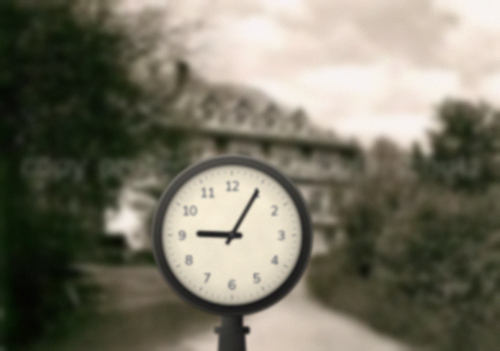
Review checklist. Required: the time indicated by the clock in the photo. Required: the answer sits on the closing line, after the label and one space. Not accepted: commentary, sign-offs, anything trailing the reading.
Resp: 9:05
